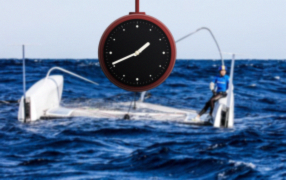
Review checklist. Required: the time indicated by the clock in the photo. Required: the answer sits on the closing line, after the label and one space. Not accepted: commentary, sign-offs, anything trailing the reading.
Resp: 1:41
